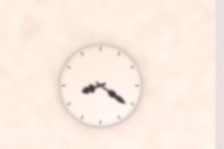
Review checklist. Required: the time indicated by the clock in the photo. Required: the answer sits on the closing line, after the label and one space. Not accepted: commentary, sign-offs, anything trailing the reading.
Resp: 8:21
